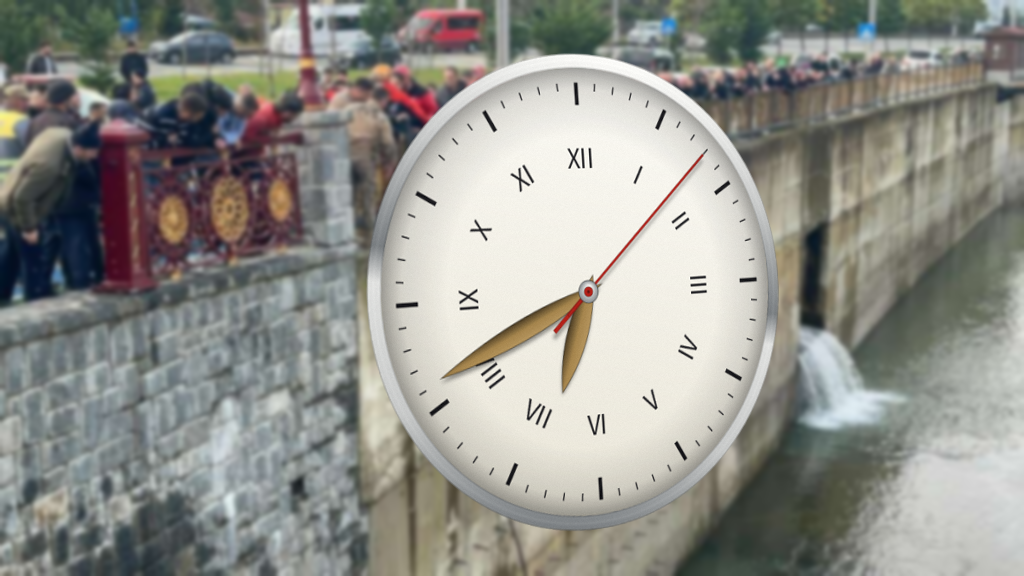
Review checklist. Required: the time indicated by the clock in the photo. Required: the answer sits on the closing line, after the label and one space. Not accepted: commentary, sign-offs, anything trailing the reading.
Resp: 6:41:08
